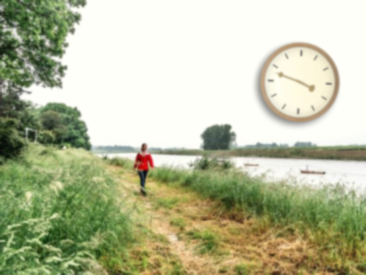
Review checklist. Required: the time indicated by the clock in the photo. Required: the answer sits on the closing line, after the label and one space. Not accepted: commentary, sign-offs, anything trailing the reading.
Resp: 3:48
